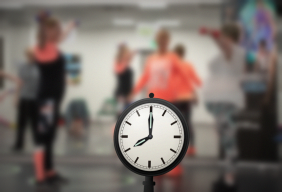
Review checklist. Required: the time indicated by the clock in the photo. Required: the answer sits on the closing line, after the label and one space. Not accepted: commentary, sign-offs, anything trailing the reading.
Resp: 8:00
